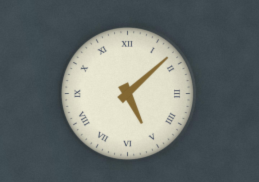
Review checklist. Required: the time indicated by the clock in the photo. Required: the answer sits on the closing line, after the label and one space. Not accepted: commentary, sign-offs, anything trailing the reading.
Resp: 5:08
